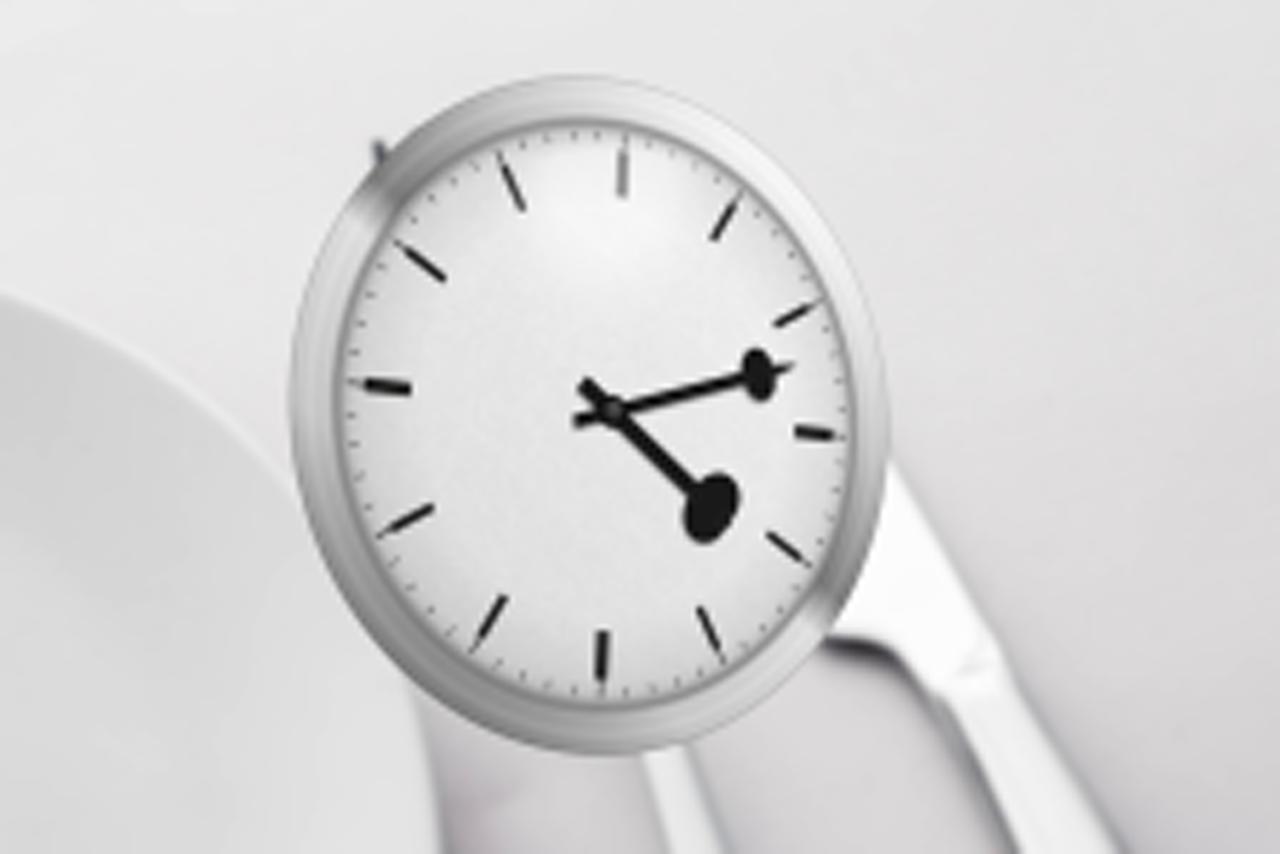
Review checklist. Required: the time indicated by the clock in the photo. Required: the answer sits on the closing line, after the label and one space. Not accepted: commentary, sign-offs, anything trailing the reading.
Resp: 4:12
